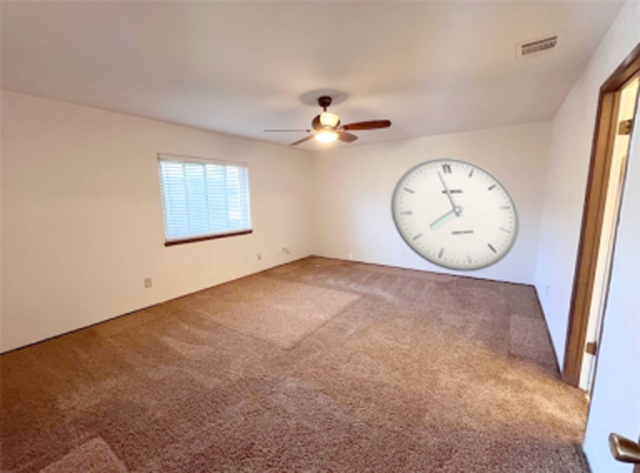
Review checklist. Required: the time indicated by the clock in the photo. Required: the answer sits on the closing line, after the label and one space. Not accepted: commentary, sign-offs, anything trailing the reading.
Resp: 7:58
